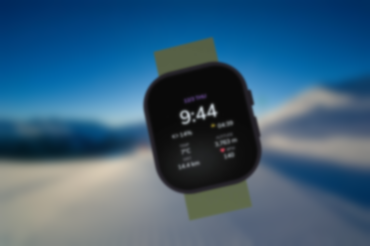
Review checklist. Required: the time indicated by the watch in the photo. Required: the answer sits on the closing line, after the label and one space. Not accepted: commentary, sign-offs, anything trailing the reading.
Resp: 9:44
